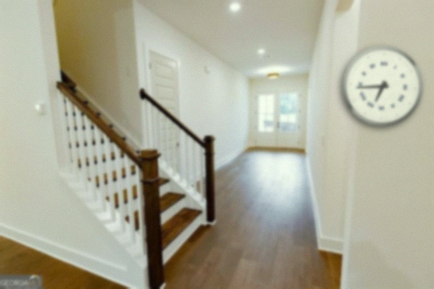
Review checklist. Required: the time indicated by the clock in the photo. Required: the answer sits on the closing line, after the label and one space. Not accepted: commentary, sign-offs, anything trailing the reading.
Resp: 6:44
